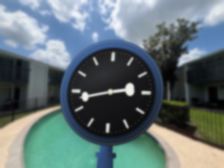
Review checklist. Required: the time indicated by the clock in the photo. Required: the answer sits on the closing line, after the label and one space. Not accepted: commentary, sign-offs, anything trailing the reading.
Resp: 2:43
